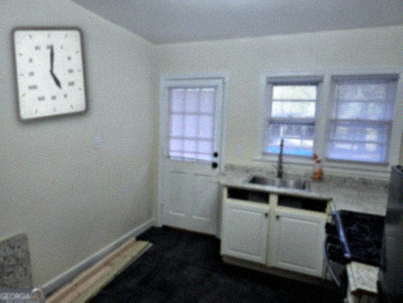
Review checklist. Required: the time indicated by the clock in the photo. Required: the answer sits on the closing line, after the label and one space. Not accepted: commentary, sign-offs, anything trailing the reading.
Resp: 5:01
